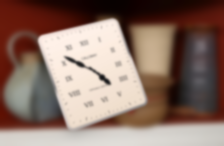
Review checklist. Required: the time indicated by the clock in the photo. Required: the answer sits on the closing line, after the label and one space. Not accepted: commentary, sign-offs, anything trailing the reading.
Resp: 4:52
